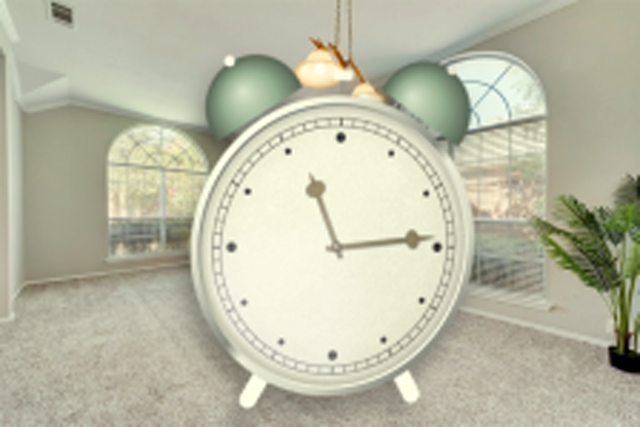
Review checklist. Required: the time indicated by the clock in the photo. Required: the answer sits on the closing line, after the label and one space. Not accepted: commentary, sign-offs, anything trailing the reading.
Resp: 11:14
